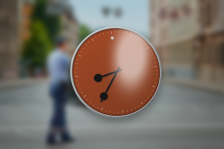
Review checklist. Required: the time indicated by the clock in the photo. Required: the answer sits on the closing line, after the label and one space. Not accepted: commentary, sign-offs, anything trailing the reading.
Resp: 8:36
